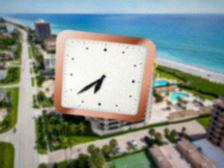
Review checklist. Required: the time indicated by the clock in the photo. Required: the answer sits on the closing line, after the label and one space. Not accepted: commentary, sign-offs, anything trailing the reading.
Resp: 6:38
